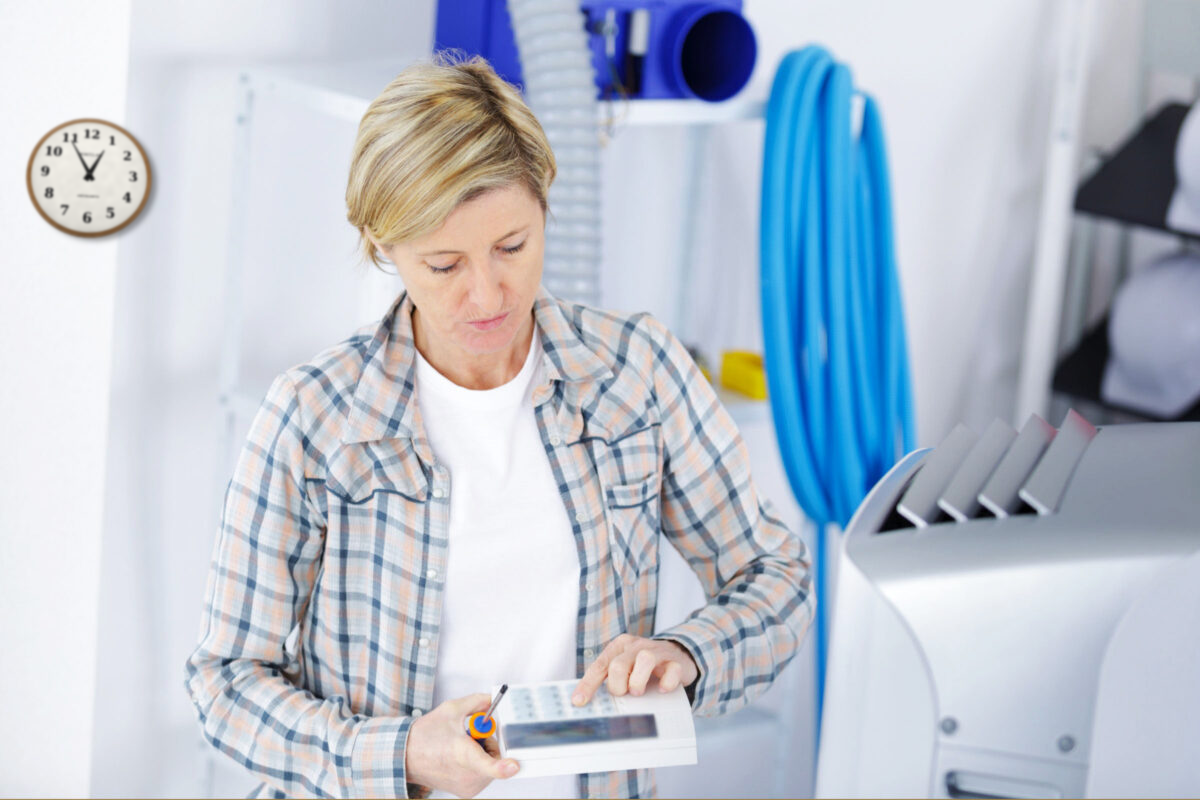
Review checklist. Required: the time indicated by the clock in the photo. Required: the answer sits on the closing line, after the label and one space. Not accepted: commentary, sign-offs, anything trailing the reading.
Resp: 12:55
